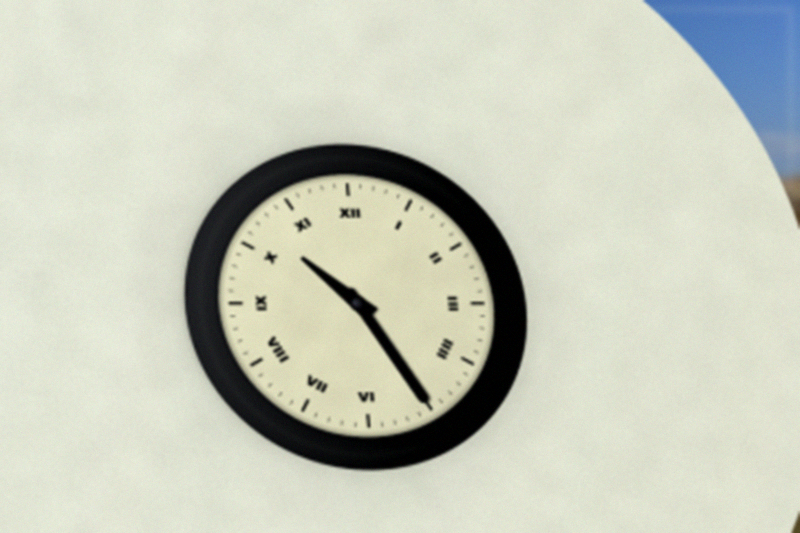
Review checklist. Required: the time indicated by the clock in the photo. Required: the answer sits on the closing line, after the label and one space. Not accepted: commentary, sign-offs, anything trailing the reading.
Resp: 10:25
